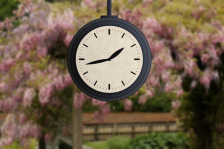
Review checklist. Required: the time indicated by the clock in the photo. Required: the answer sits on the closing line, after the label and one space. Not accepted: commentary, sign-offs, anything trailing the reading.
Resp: 1:43
